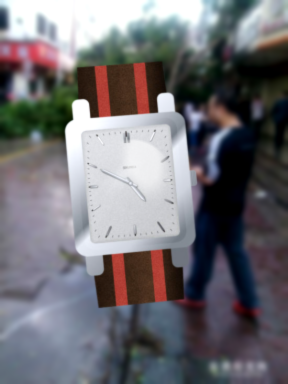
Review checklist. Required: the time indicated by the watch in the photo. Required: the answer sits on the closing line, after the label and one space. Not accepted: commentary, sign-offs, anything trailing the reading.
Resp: 4:50
